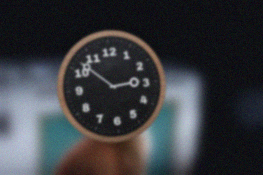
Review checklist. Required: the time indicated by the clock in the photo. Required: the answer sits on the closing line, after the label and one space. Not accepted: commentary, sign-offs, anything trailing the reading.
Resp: 2:52
